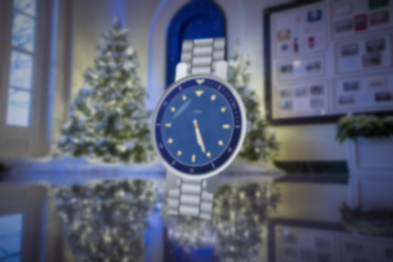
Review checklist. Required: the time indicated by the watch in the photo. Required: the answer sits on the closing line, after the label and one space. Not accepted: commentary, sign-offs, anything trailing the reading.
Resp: 5:26
